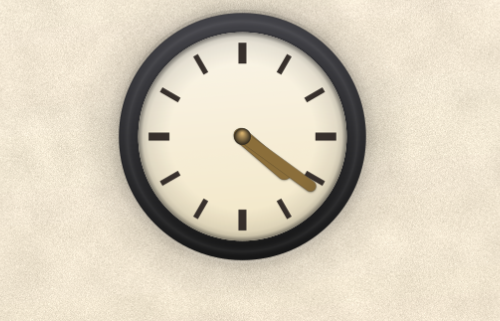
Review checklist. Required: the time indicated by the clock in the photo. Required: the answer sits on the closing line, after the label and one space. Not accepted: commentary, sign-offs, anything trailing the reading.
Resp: 4:21
